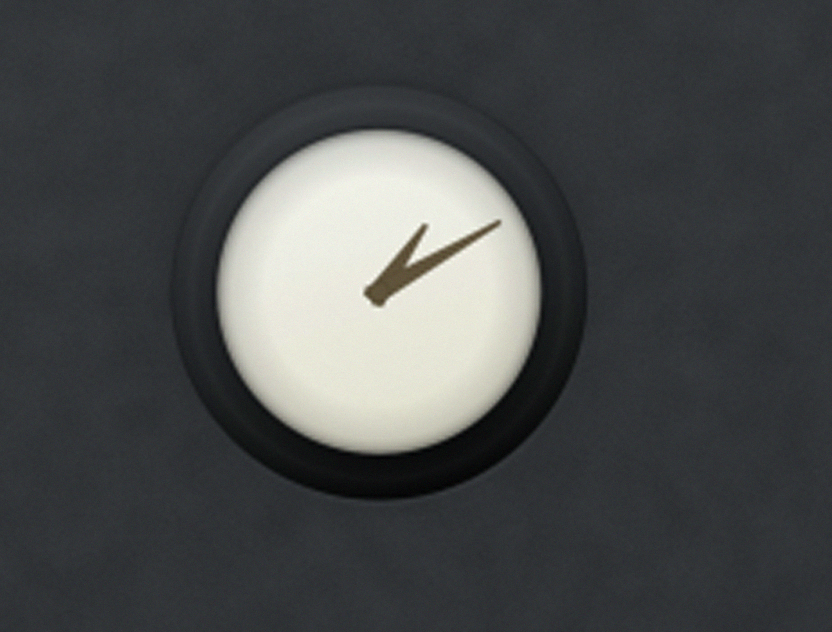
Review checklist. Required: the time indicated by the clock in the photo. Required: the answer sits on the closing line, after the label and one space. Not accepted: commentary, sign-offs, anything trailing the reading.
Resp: 1:10
